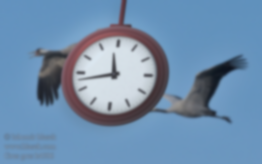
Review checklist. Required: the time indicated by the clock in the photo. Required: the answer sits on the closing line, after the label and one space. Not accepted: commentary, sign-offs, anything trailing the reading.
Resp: 11:43
